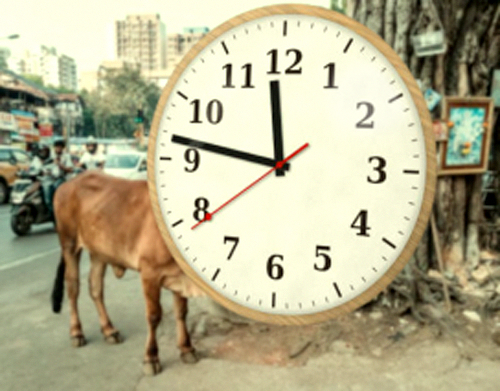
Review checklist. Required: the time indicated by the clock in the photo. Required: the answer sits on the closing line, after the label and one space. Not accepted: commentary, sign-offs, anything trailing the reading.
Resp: 11:46:39
